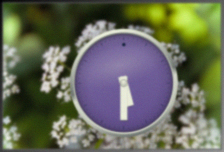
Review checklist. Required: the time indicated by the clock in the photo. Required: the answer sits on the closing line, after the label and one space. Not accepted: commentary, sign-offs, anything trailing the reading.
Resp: 5:30
